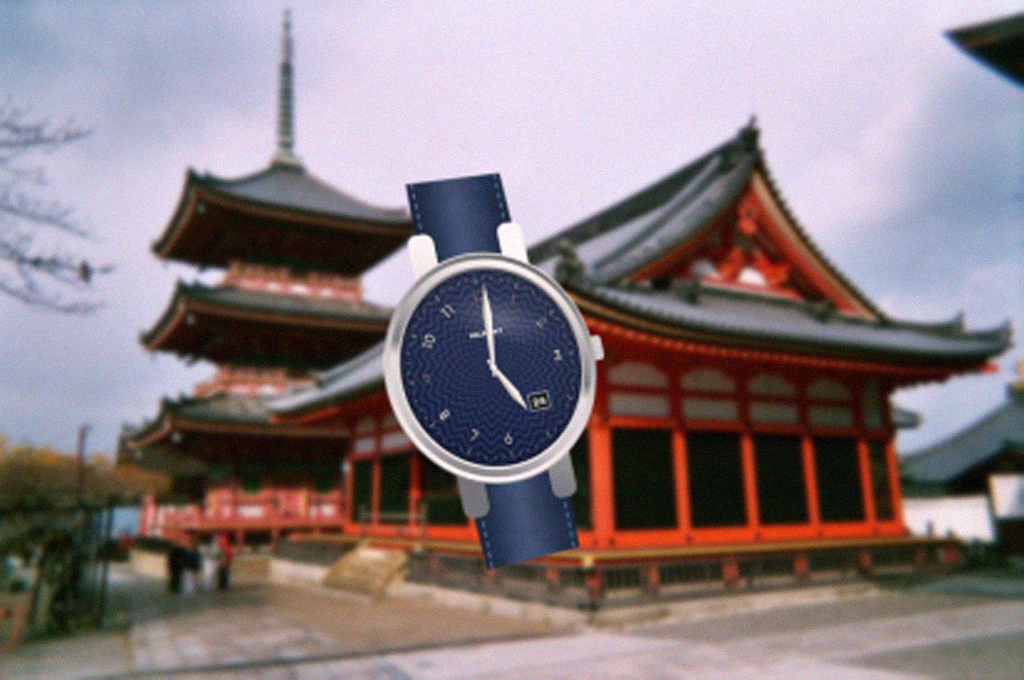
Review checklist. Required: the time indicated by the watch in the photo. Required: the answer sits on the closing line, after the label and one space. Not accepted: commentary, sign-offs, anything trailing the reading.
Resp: 5:01
